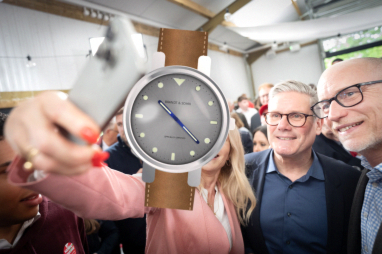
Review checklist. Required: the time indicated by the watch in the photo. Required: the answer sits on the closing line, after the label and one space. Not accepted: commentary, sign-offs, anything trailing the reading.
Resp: 10:22
